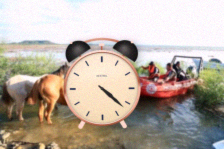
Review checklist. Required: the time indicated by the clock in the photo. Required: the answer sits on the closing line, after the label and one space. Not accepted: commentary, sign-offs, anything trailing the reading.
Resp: 4:22
